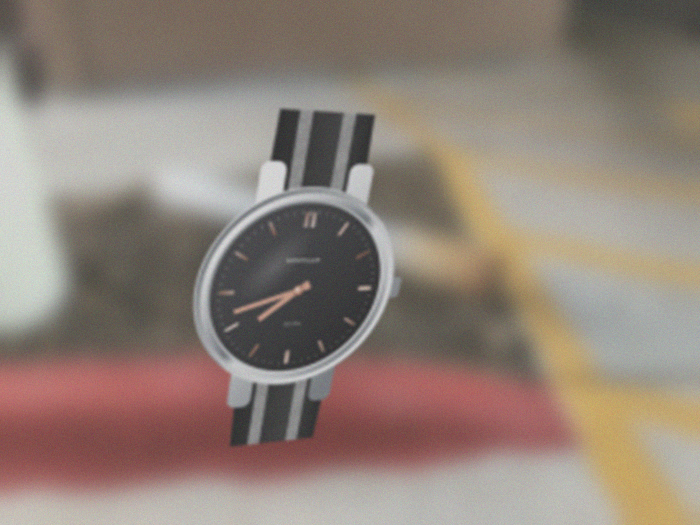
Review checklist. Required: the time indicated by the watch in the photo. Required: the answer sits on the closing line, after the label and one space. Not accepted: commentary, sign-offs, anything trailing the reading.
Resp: 7:42
